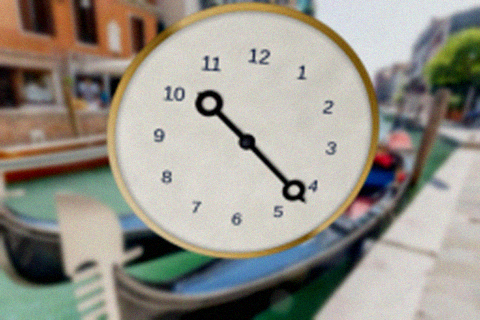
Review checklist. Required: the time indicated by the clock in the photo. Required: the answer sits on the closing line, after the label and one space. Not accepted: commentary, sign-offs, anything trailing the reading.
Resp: 10:22
